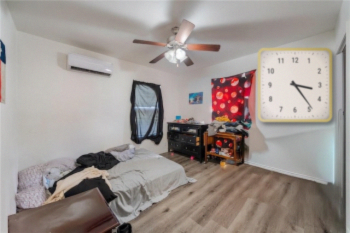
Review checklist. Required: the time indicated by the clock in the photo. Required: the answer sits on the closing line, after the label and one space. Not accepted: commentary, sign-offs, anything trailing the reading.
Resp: 3:24
